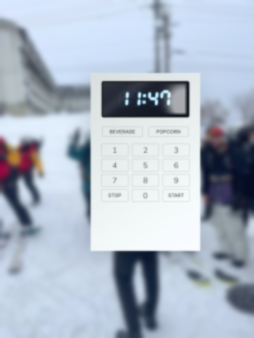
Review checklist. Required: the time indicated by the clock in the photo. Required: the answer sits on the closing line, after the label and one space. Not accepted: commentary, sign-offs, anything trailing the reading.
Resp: 11:47
